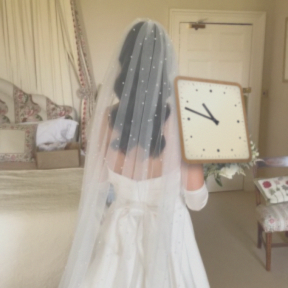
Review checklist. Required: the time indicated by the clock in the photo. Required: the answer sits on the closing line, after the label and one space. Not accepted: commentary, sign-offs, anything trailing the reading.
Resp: 10:48
